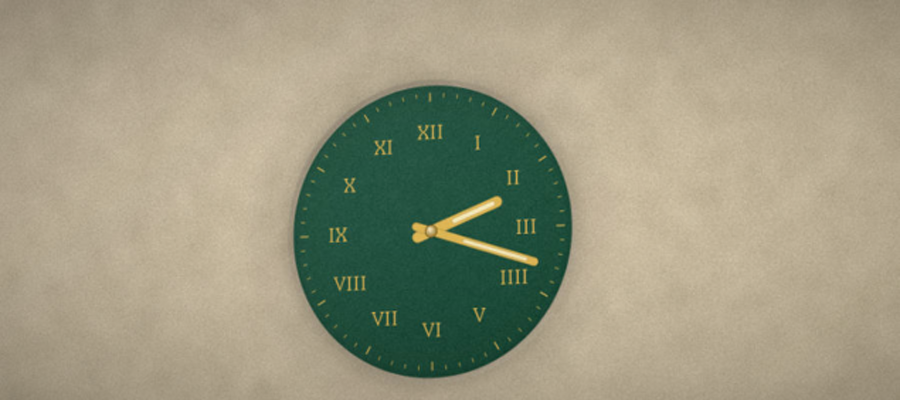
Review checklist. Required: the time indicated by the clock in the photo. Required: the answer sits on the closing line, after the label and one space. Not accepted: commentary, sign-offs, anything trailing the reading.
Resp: 2:18
